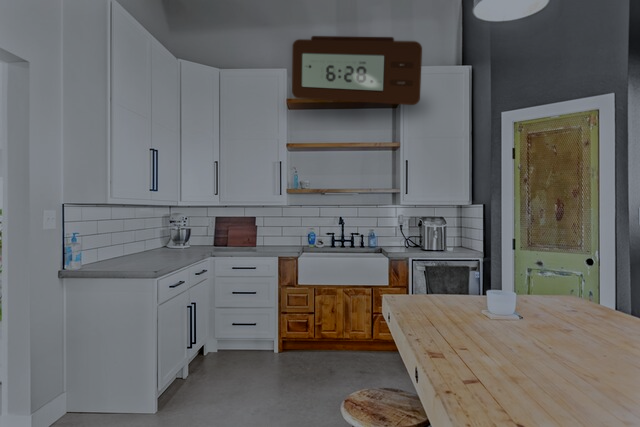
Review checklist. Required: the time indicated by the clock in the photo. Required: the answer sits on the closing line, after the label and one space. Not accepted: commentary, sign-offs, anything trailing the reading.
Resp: 6:28
